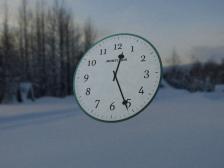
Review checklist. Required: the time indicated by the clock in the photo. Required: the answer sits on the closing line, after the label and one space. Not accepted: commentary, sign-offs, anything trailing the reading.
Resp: 12:26
